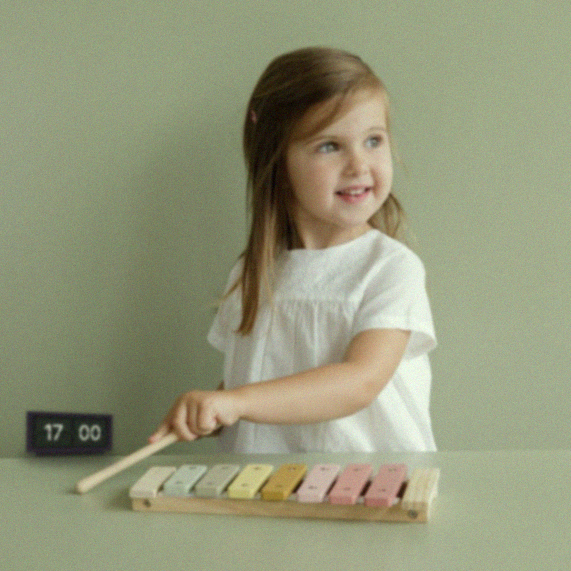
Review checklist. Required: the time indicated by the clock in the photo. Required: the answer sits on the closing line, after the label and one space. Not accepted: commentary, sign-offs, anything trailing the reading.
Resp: 17:00
